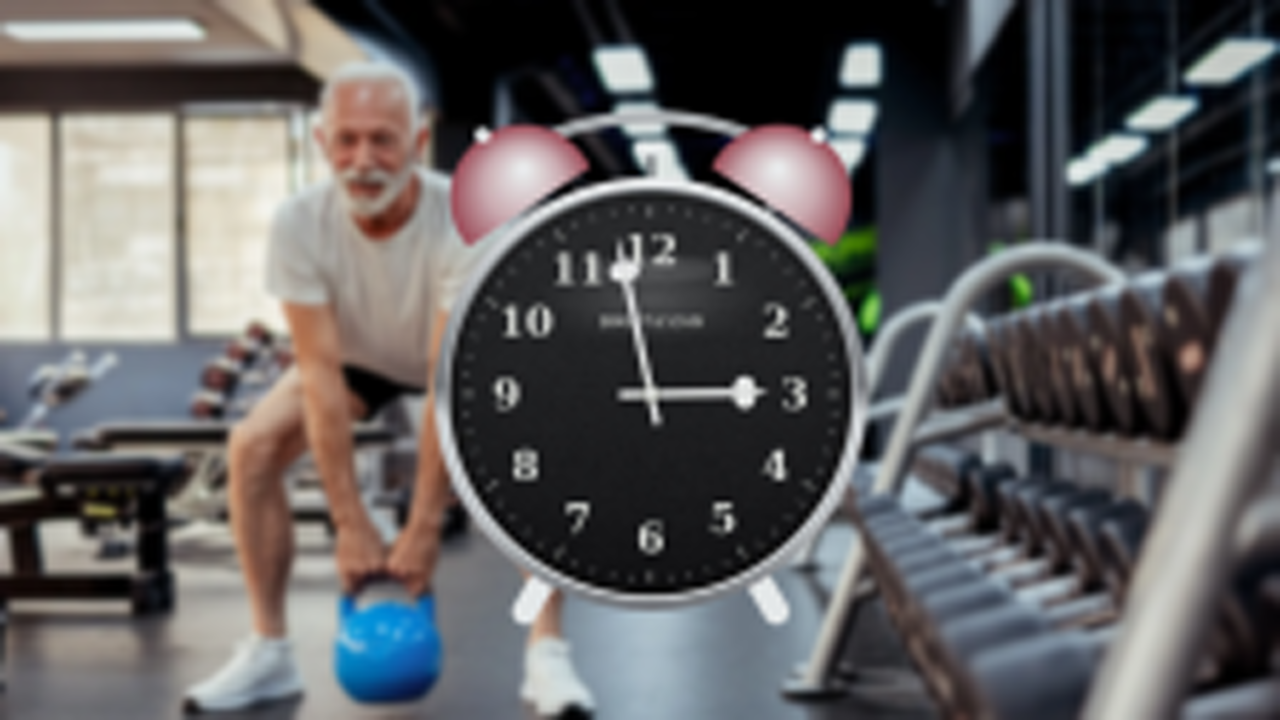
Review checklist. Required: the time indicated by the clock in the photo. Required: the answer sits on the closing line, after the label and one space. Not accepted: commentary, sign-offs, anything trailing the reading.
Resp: 2:58
